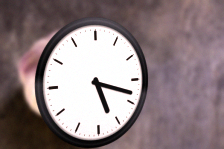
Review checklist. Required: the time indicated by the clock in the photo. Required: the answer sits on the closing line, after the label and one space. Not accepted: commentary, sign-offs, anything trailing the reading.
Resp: 5:18
